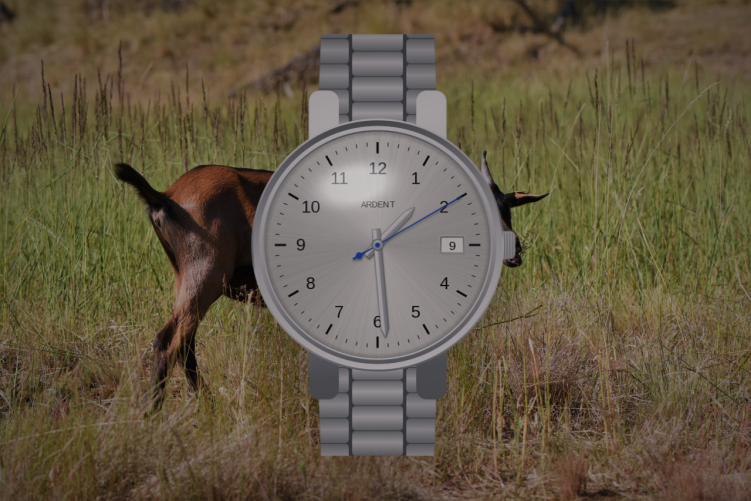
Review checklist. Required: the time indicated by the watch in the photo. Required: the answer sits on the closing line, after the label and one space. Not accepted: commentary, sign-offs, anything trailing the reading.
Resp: 1:29:10
